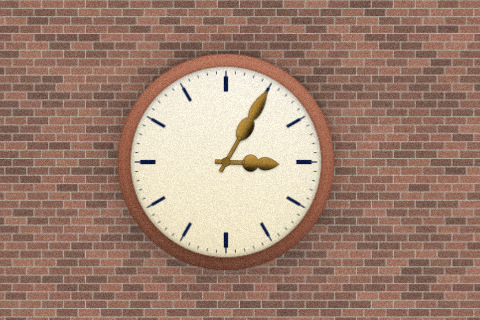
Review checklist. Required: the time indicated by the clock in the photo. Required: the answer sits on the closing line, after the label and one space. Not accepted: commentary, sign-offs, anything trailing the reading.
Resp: 3:05
